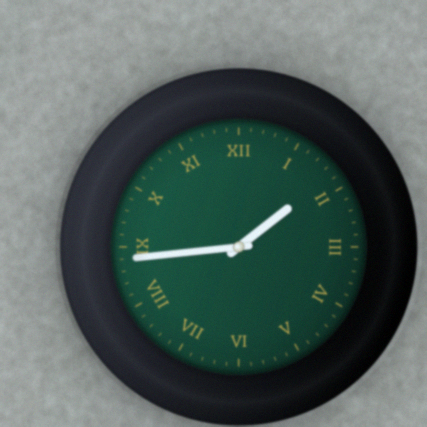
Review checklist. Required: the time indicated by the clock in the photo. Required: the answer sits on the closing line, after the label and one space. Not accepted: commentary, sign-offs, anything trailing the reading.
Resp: 1:44
